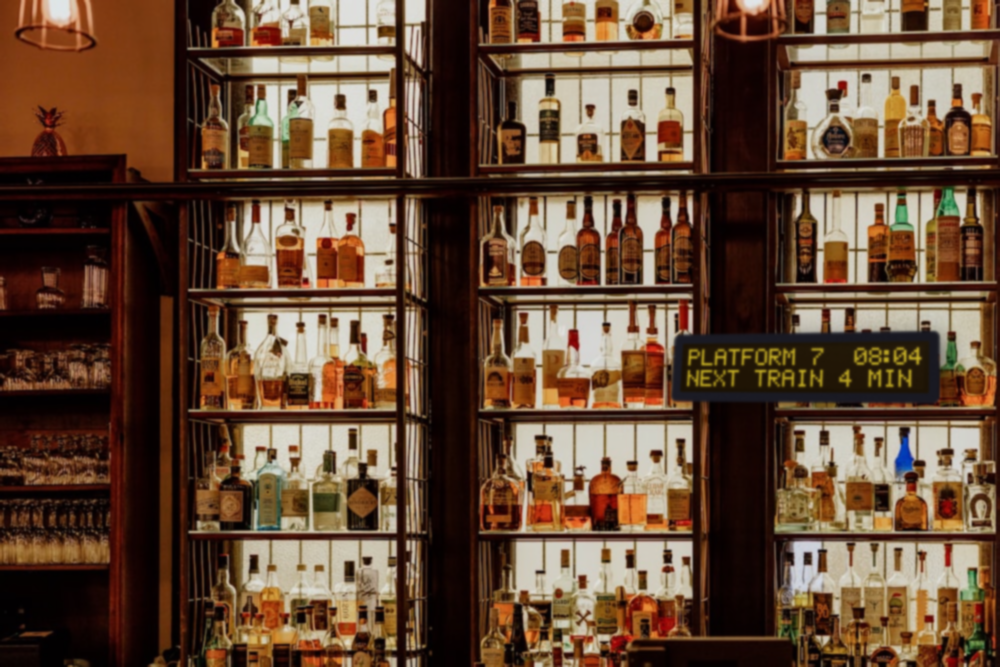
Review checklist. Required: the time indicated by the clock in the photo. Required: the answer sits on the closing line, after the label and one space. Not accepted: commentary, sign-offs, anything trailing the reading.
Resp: 8:04
